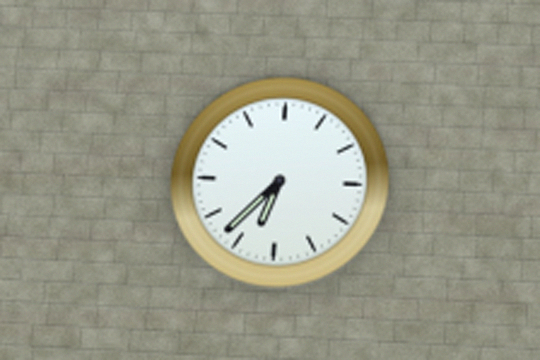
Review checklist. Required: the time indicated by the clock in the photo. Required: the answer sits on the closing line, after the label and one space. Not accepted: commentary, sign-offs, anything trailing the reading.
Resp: 6:37
